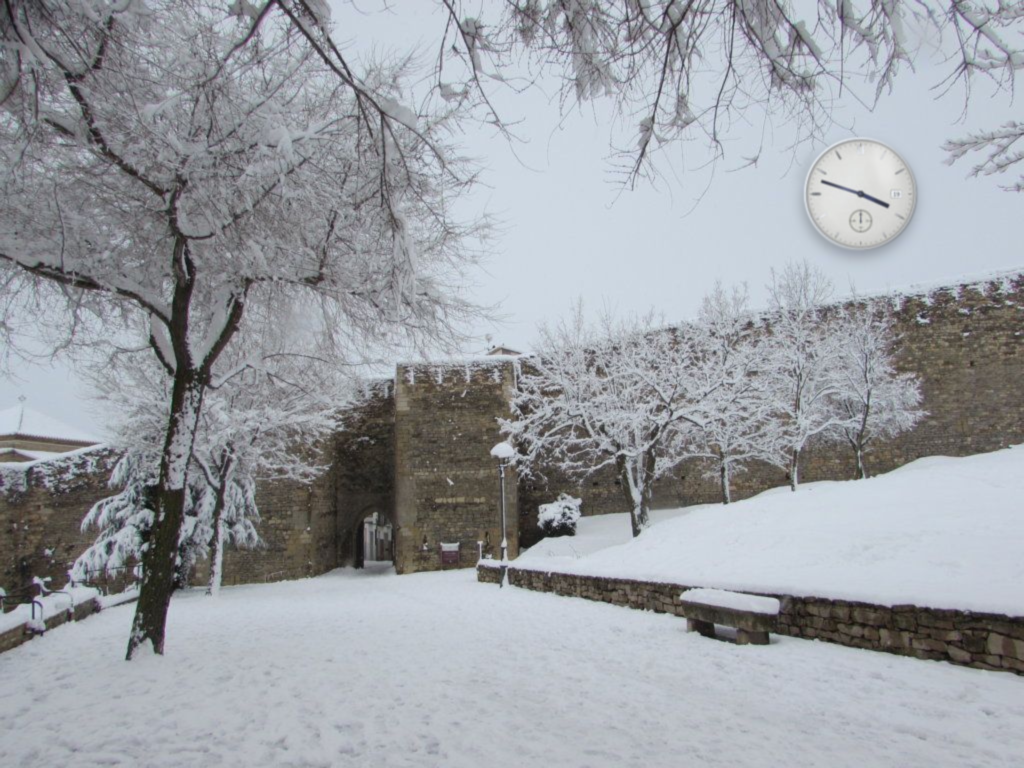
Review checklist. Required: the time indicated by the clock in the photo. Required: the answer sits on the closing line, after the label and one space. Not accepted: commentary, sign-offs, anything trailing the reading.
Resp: 3:48
